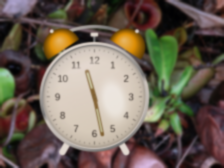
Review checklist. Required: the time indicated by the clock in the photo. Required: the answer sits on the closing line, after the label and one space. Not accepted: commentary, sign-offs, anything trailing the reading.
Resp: 11:28
